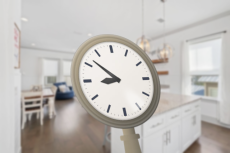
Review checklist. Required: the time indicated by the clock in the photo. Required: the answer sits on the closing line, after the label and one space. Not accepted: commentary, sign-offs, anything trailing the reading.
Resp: 8:52
